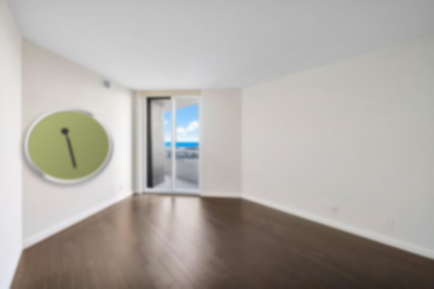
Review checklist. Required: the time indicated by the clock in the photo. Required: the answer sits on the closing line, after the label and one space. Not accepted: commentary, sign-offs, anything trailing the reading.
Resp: 11:28
